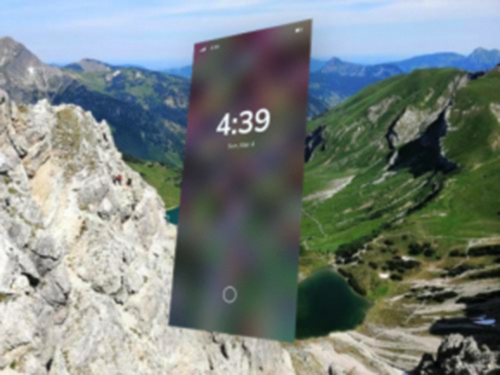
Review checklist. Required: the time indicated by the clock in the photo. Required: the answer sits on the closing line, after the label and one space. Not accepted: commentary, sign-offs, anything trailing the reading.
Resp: 4:39
